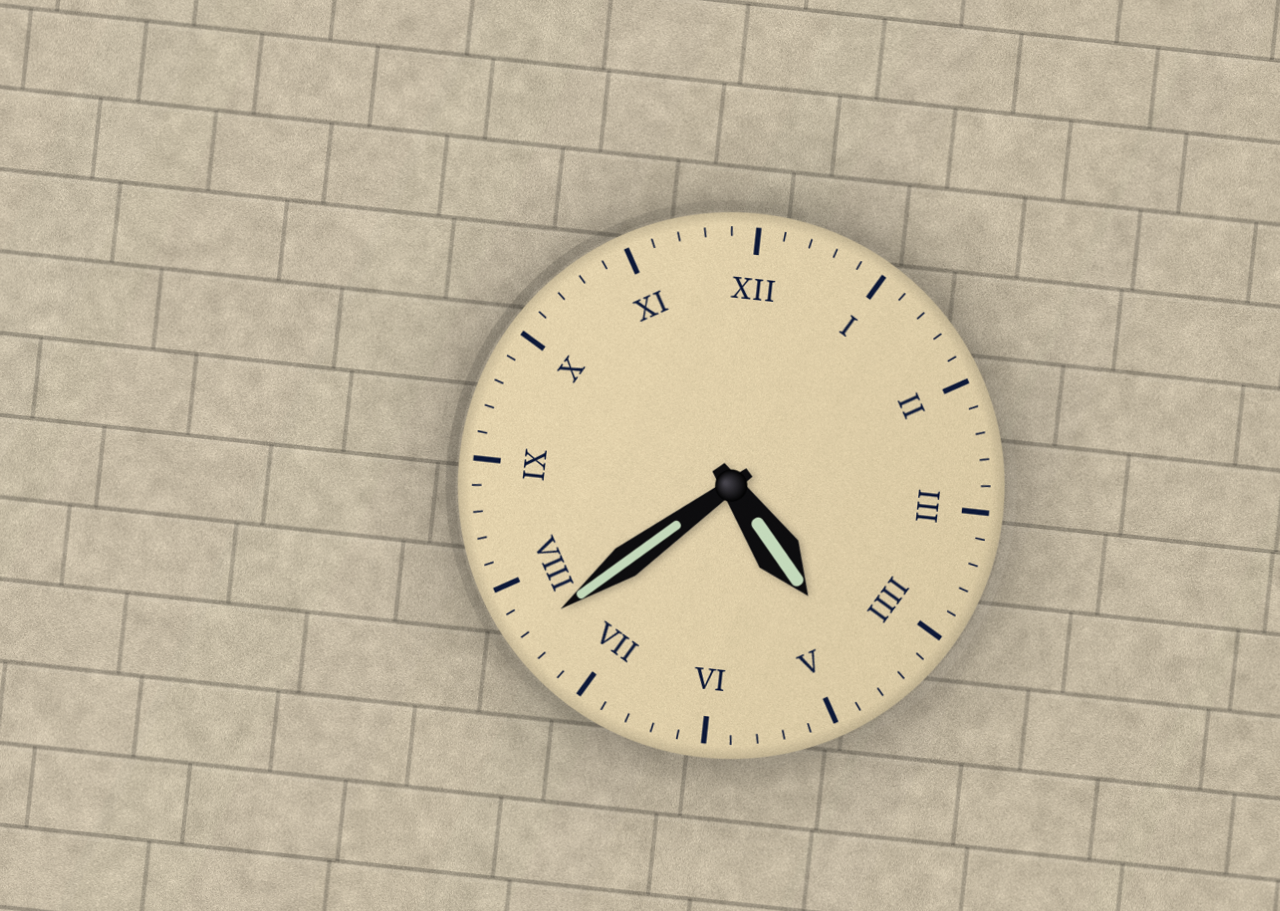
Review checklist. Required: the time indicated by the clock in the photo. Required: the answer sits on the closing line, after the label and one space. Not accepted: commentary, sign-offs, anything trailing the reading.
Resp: 4:38
